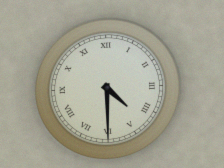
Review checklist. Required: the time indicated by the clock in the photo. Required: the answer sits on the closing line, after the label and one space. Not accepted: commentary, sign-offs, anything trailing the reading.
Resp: 4:30
